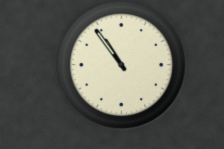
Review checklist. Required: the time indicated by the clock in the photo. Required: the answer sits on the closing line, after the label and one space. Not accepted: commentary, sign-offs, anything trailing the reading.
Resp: 10:54
